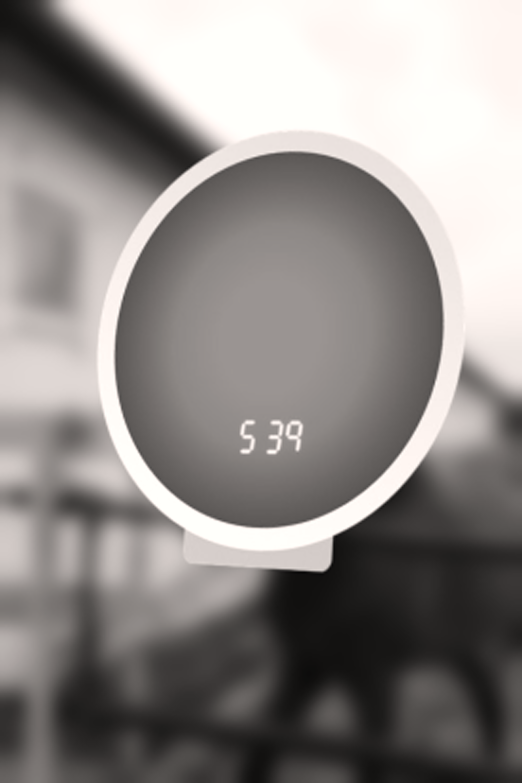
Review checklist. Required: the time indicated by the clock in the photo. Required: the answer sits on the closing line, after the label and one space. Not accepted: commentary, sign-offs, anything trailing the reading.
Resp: 5:39
